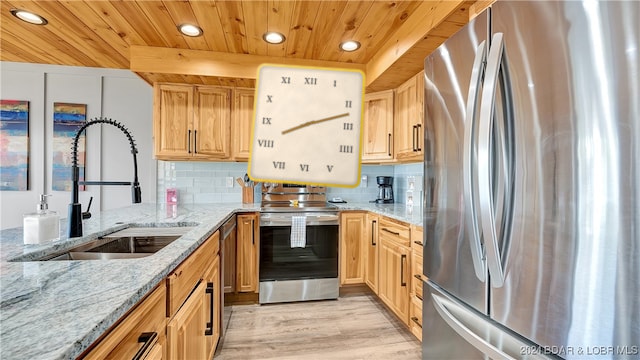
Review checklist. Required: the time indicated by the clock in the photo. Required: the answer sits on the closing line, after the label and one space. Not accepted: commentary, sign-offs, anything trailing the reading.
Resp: 8:12
